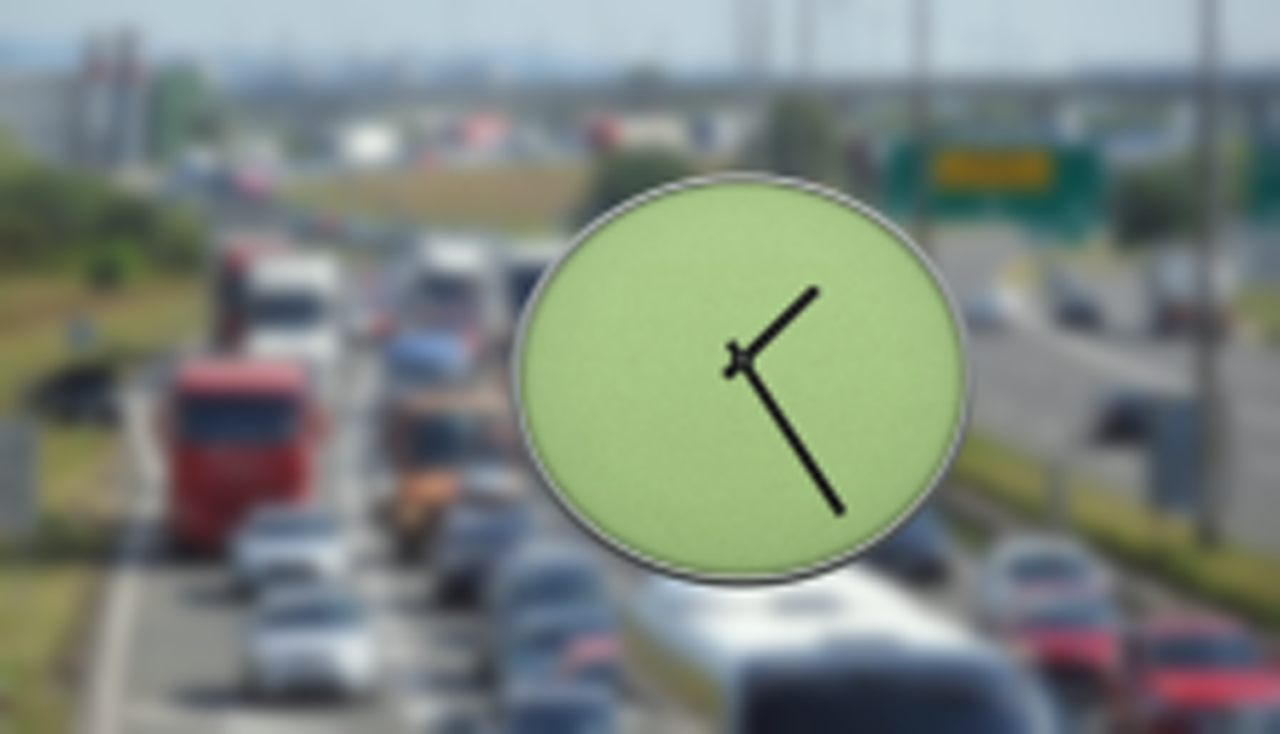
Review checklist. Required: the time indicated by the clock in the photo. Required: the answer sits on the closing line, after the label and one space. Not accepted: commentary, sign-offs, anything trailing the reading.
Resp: 1:25
